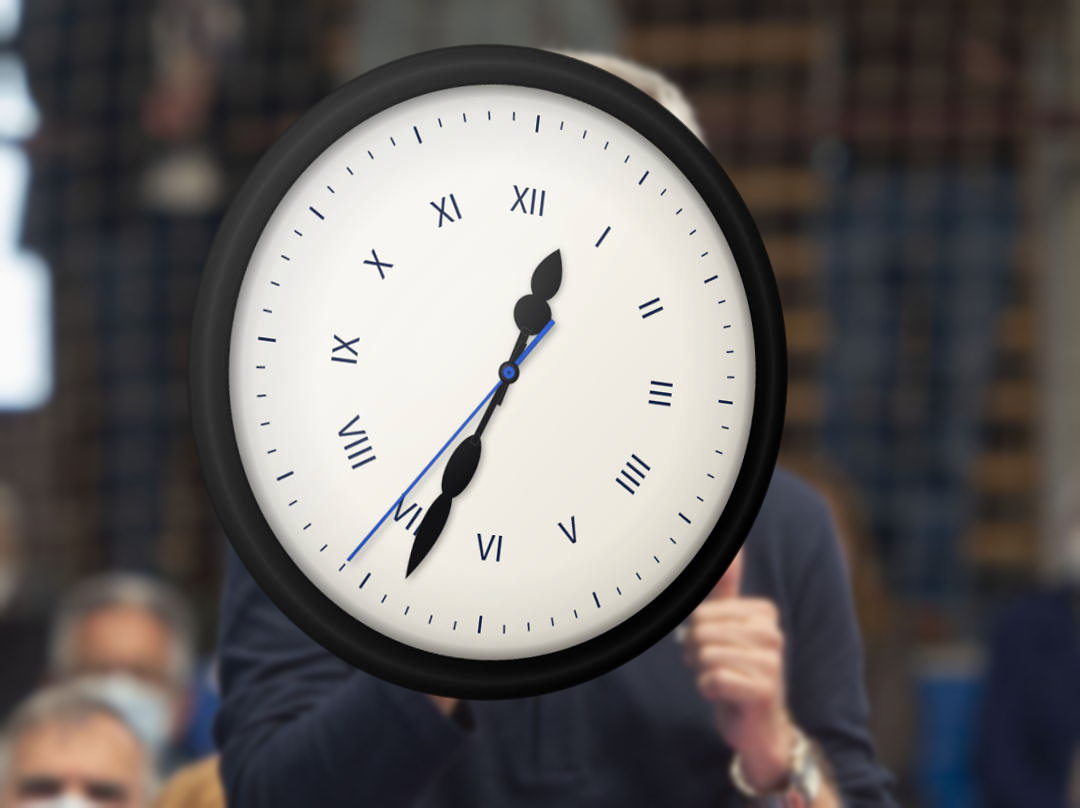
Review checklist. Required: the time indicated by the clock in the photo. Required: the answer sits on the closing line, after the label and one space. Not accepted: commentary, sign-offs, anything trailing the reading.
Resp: 12:33:36
